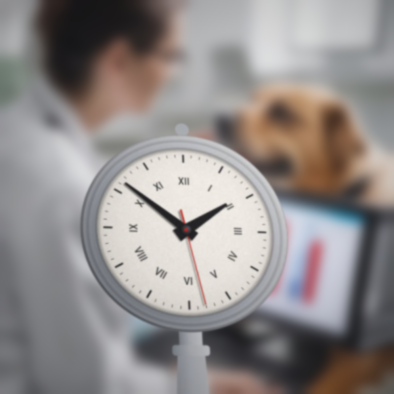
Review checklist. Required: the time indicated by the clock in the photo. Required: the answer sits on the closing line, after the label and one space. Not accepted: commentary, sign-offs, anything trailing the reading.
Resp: 1:51:28
